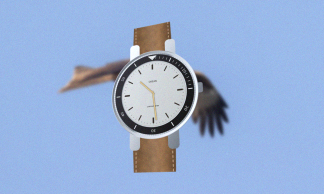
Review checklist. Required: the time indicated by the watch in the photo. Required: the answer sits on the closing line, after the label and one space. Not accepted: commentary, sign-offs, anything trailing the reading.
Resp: 10:29
